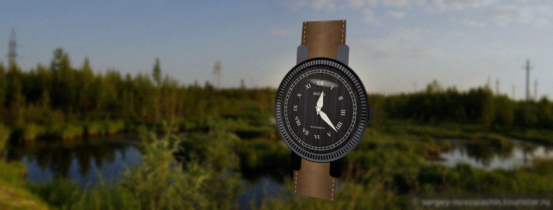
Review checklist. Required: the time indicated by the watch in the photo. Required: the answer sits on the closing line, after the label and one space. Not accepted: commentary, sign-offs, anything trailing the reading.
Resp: 12:22
